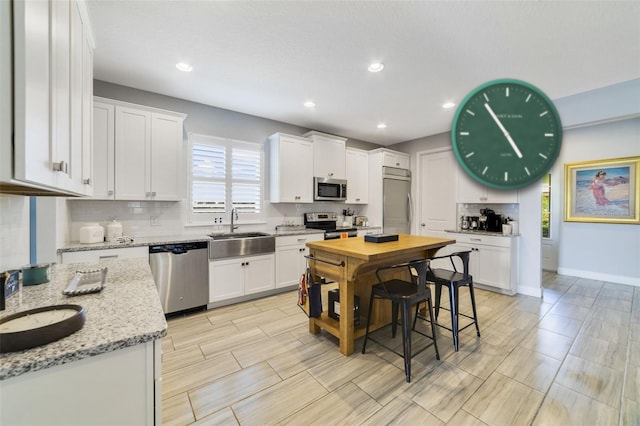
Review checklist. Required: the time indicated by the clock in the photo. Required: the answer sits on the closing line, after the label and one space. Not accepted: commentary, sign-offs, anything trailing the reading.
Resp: 4:54
